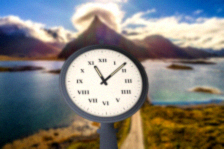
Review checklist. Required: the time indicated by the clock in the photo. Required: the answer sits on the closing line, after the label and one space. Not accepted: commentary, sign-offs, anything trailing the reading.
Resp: 11:08
